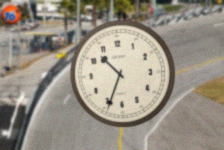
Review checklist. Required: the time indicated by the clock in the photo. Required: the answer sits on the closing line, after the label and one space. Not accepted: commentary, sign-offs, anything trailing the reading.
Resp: 10:34
